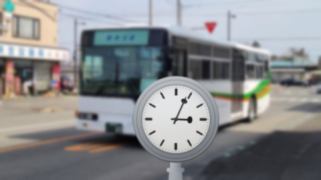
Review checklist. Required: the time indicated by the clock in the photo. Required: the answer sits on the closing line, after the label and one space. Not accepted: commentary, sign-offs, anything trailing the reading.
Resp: 3:04
